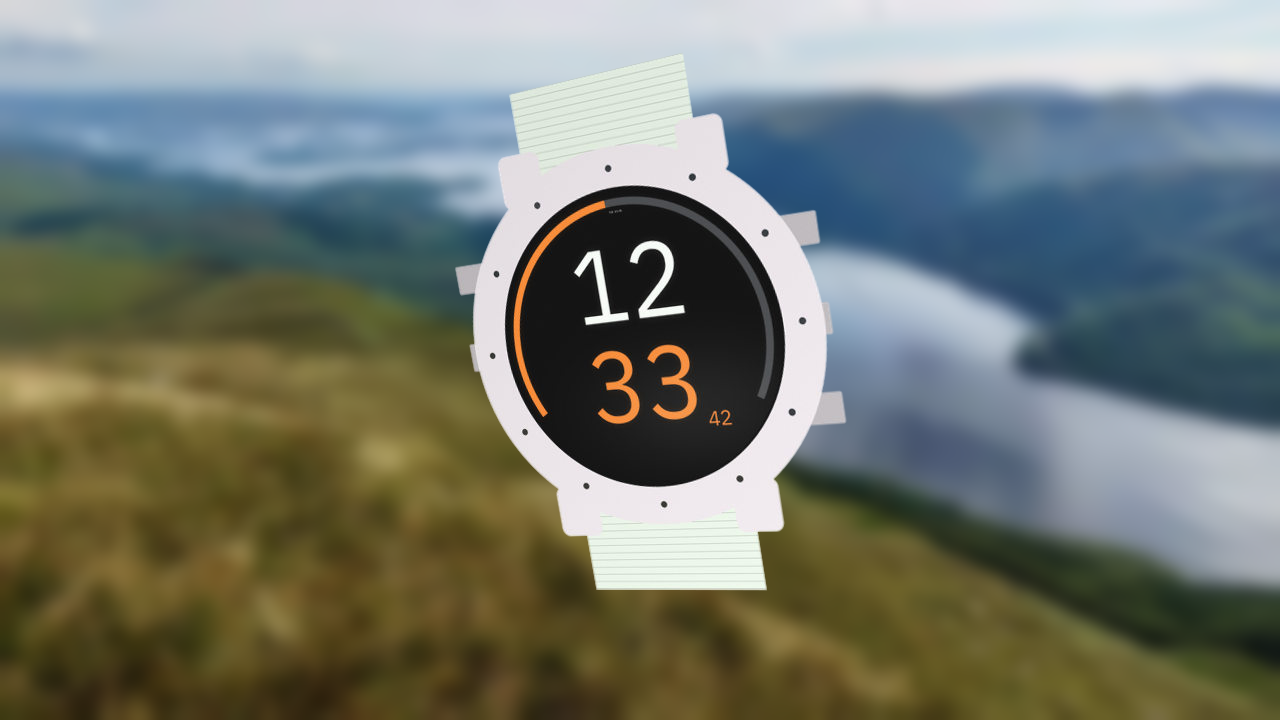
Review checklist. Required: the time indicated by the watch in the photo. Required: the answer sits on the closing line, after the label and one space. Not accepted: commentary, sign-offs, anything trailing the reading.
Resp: 12:33:42
